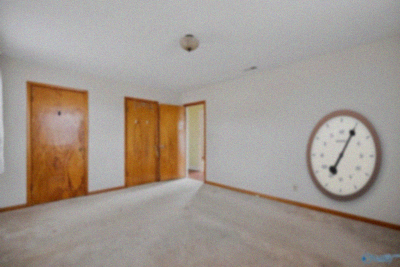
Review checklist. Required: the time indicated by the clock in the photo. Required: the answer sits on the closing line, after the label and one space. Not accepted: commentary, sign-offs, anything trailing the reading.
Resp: 7:05
